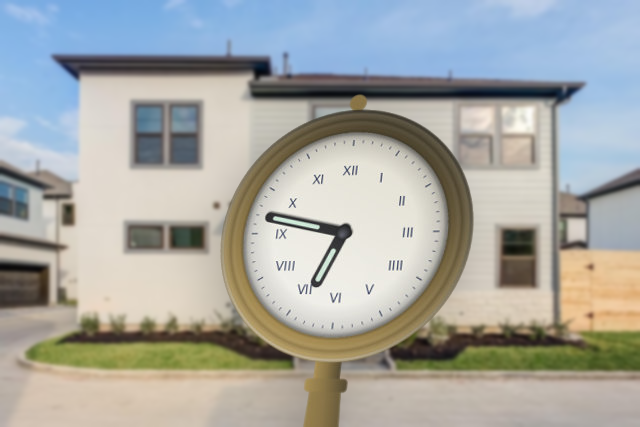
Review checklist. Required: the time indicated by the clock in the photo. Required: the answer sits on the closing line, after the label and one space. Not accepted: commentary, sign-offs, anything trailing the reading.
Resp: 6:47
